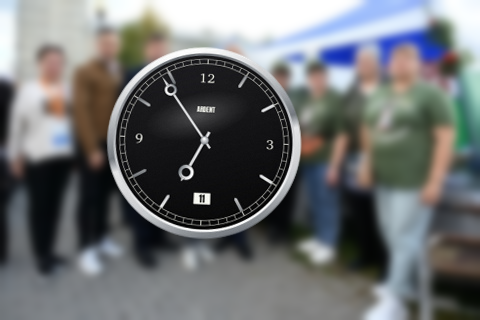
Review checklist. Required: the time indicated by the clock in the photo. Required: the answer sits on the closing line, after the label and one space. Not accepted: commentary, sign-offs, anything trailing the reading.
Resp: 6:54
